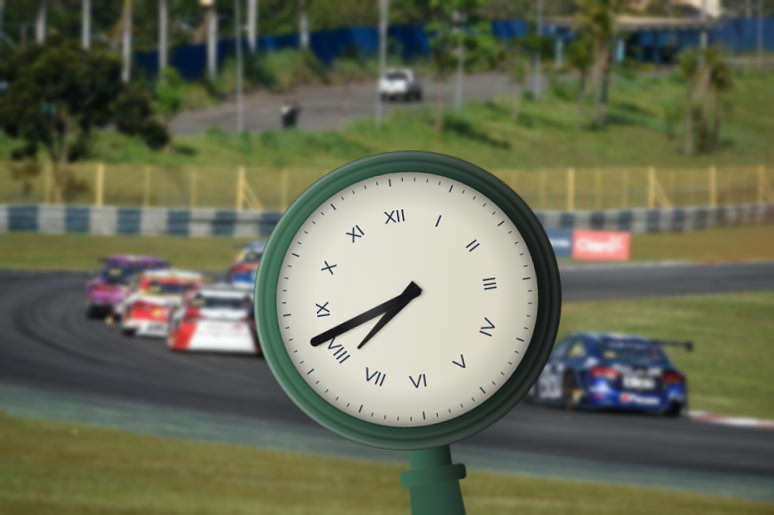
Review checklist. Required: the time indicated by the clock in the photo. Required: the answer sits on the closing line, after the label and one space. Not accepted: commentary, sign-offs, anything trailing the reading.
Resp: 7:42
